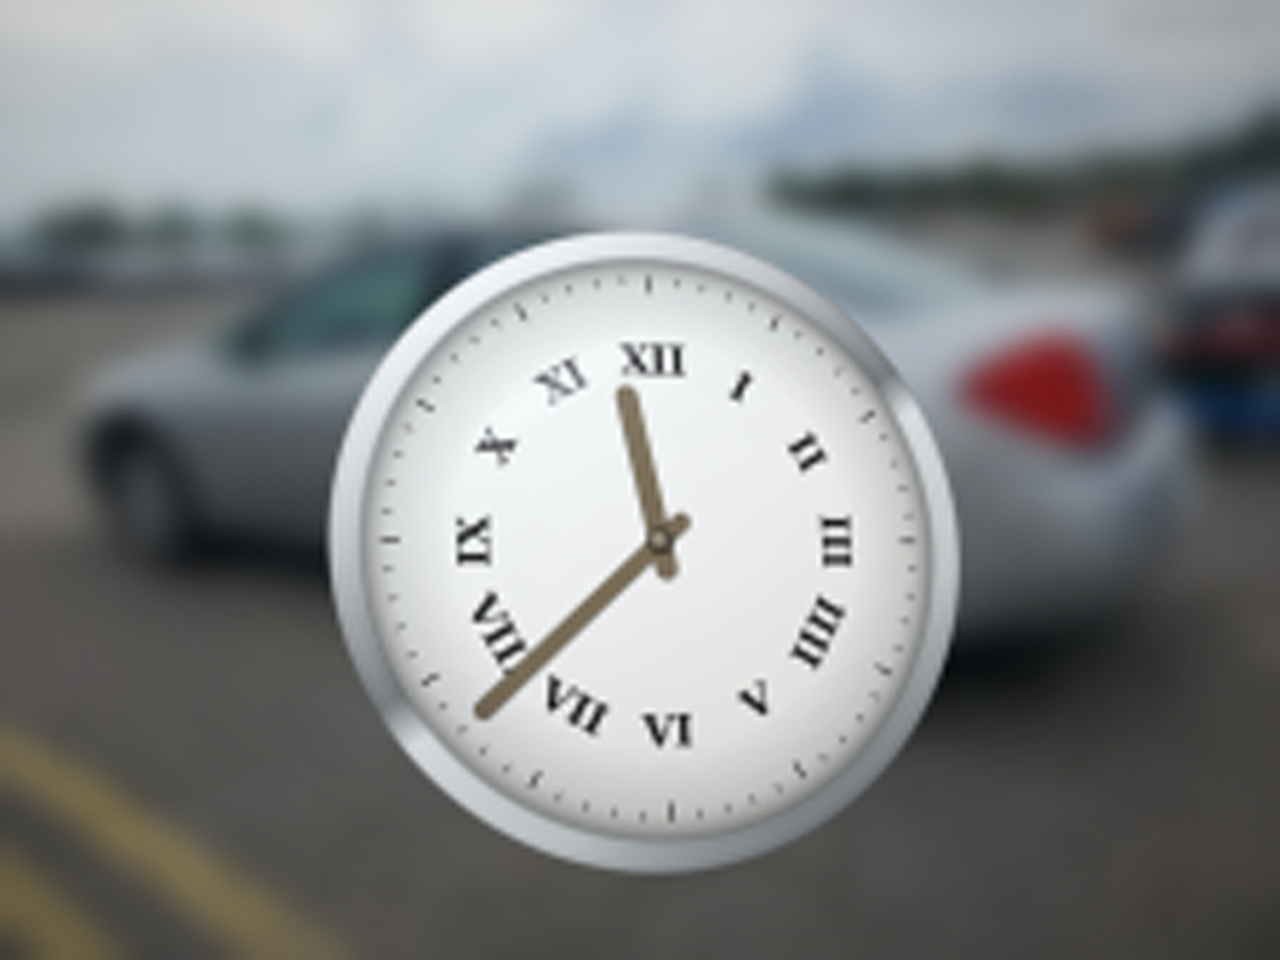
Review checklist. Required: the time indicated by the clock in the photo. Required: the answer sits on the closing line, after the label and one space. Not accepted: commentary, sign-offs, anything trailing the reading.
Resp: 11:38
